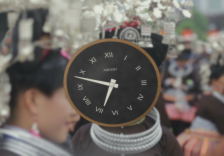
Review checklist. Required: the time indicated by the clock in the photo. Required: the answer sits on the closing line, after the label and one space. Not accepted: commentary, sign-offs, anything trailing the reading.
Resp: 6:48
